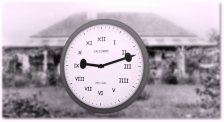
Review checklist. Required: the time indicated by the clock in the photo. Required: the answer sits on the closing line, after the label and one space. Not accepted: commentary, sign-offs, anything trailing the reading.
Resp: 9:12
